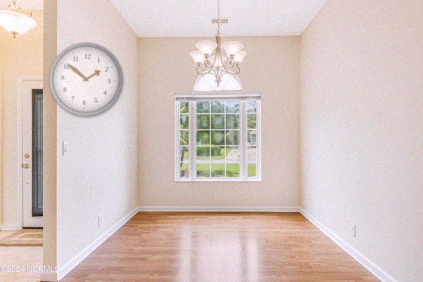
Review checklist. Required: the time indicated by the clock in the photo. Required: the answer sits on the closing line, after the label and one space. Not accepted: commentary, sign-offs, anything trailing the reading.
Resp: 1:51
